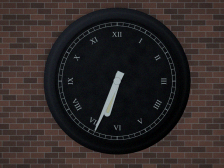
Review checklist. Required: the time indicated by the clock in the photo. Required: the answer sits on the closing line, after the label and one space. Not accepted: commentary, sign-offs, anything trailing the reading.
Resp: 6:34
